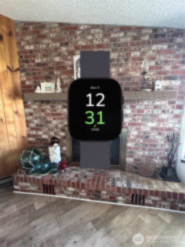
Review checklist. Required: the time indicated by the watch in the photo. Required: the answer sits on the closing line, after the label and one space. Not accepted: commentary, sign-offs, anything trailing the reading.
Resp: 12:31
